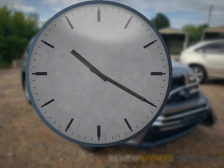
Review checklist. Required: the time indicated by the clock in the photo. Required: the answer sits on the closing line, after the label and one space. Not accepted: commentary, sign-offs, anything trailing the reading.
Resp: 10:20
